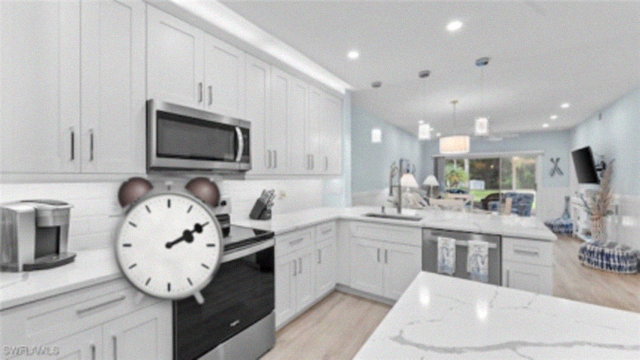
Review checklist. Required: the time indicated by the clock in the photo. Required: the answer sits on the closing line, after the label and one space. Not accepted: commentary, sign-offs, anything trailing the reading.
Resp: 2:10
